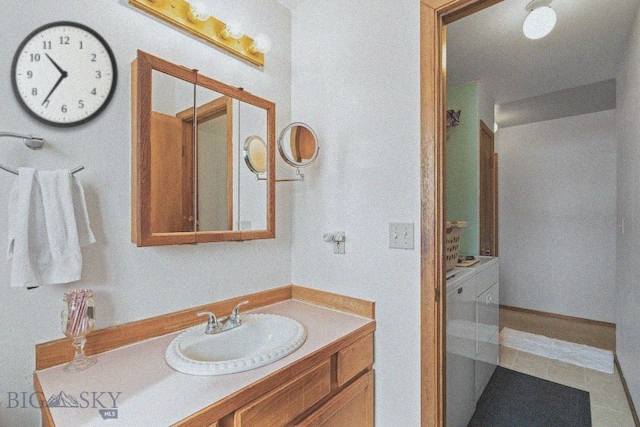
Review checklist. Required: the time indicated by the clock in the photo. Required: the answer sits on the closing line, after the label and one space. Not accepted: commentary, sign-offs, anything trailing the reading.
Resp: 10:36
